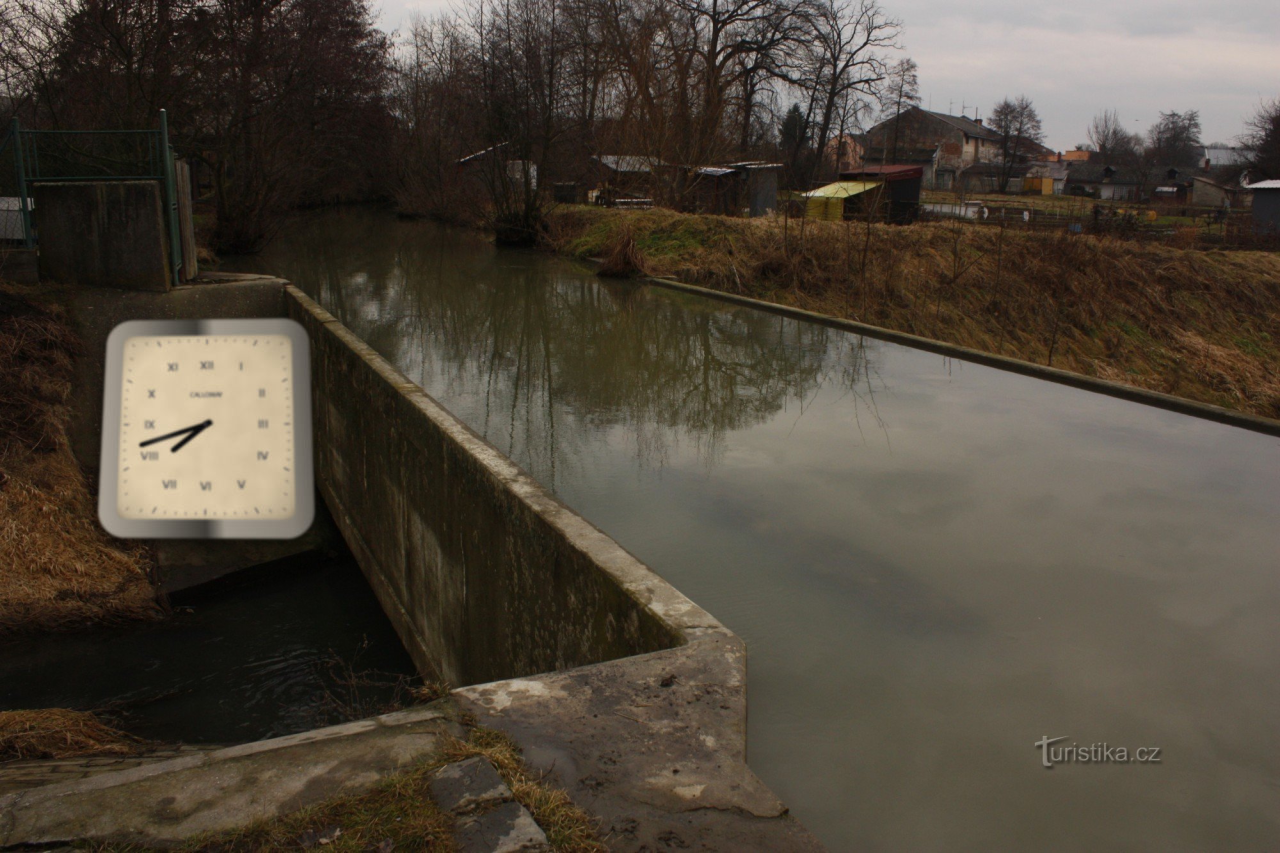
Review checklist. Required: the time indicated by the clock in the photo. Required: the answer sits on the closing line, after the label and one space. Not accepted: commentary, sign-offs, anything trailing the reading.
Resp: 7:42
